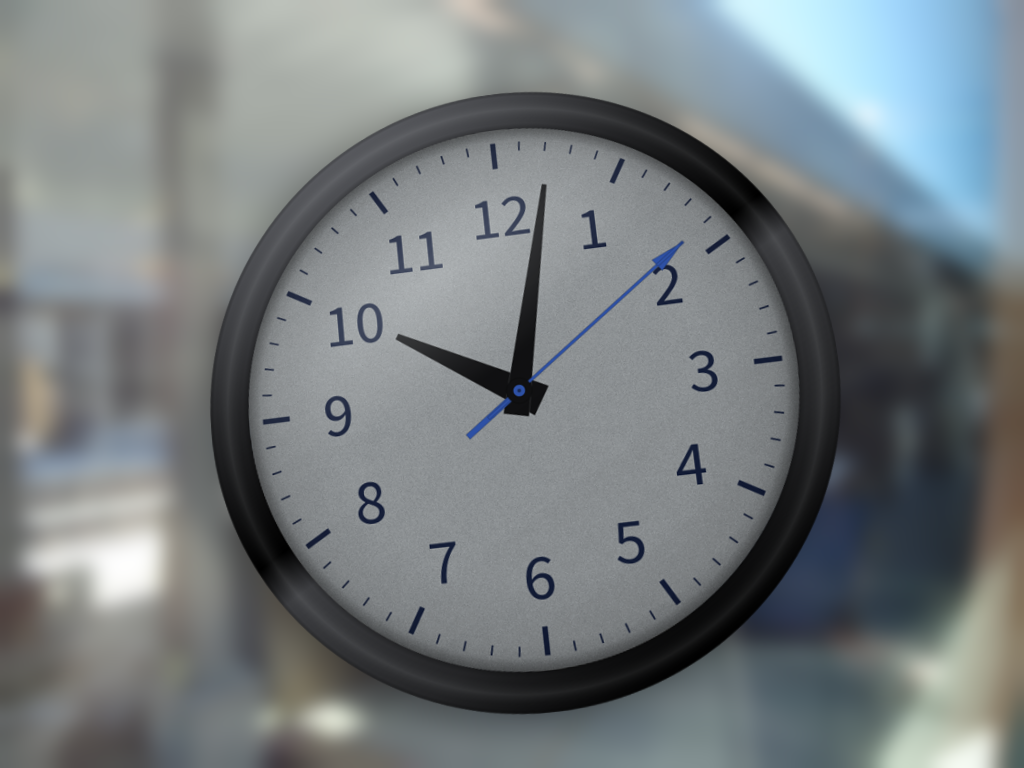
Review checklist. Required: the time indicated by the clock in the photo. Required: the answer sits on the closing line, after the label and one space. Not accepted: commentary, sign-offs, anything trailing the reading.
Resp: 10:02:09
